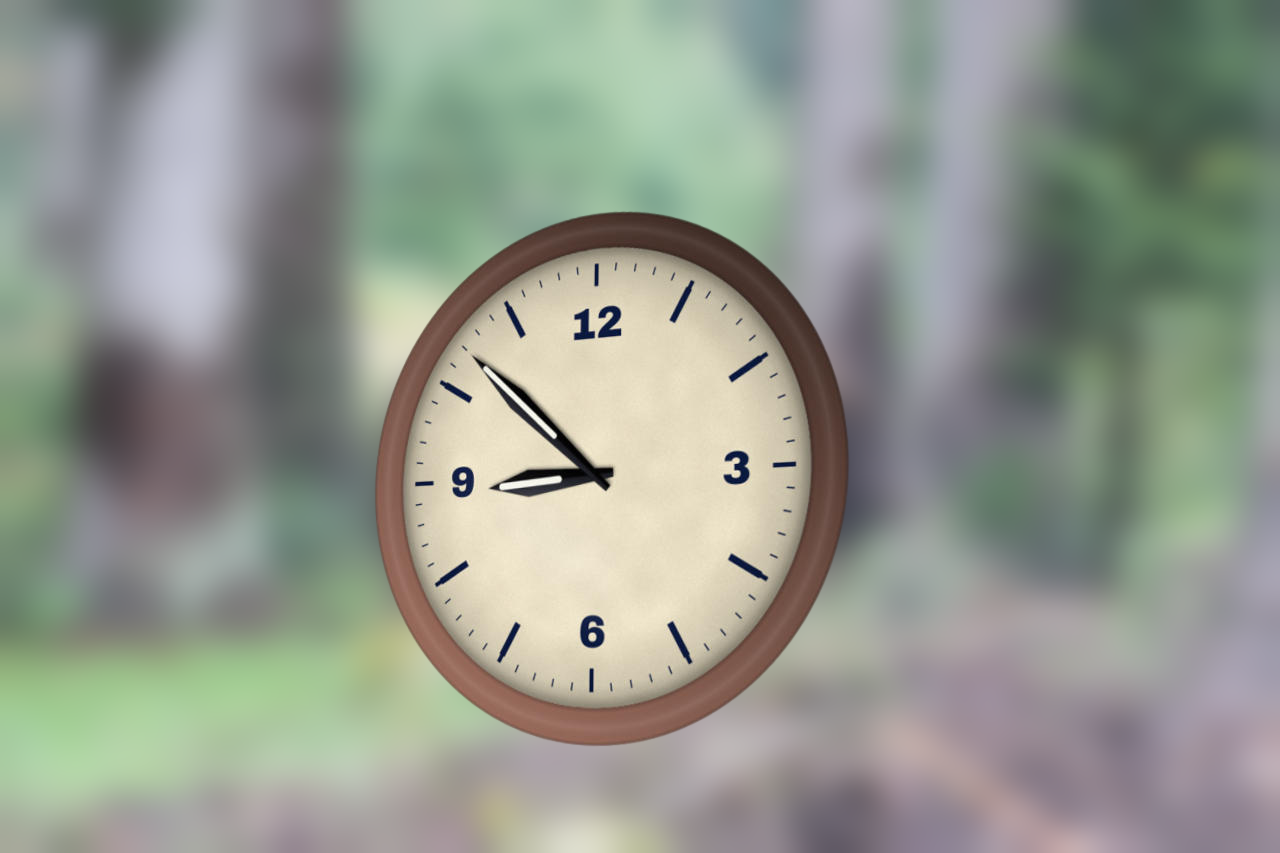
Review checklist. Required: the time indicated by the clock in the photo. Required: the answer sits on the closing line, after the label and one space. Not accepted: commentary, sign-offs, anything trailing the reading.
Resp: 8:52
